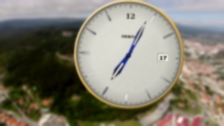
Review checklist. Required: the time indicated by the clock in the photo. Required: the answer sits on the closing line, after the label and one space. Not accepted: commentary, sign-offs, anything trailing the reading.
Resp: 7:04
